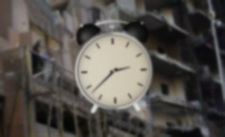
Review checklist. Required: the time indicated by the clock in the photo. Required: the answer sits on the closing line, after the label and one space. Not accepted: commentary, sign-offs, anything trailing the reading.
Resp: 2:38
